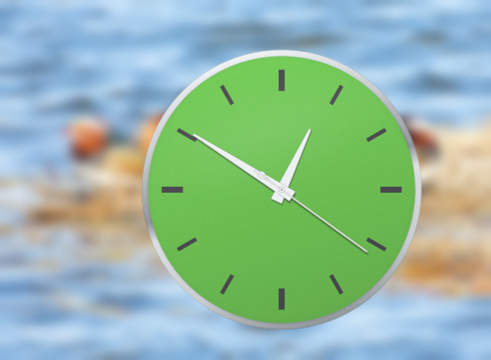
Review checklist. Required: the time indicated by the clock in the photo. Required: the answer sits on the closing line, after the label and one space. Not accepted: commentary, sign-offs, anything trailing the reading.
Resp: 12:50:21
